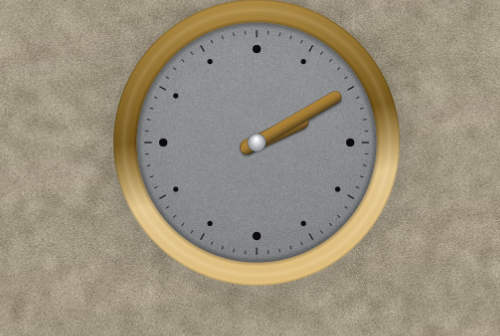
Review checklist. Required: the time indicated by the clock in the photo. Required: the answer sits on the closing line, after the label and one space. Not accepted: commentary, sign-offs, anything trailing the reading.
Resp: 2:10
